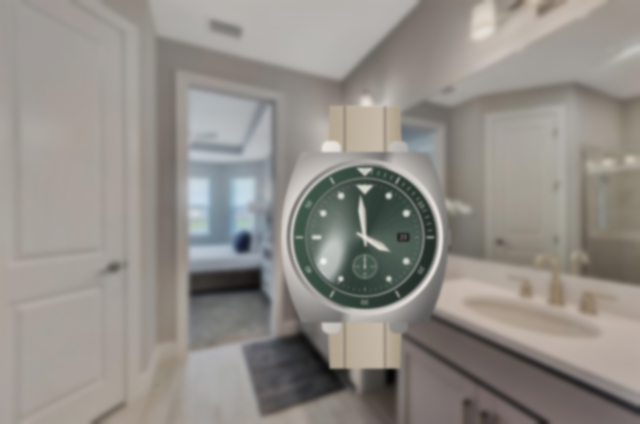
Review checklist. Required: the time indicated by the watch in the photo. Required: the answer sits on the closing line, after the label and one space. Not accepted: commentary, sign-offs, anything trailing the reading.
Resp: 3:59
